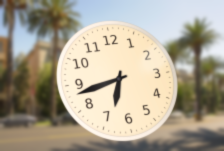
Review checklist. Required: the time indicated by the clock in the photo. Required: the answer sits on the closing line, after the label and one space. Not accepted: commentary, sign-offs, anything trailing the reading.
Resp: 6:43
